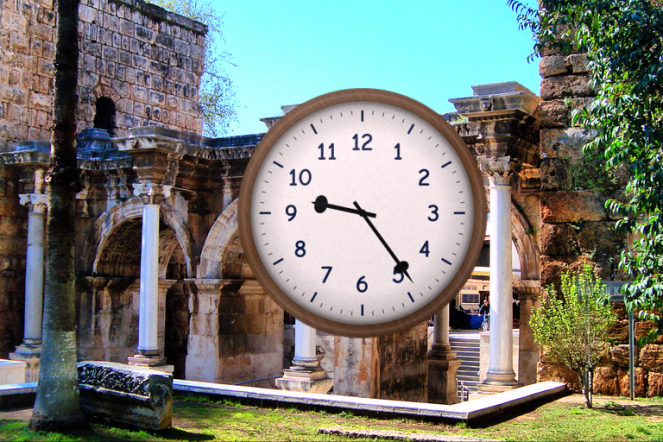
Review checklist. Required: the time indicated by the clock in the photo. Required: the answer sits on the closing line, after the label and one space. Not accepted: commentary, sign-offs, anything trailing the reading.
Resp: 9:24
